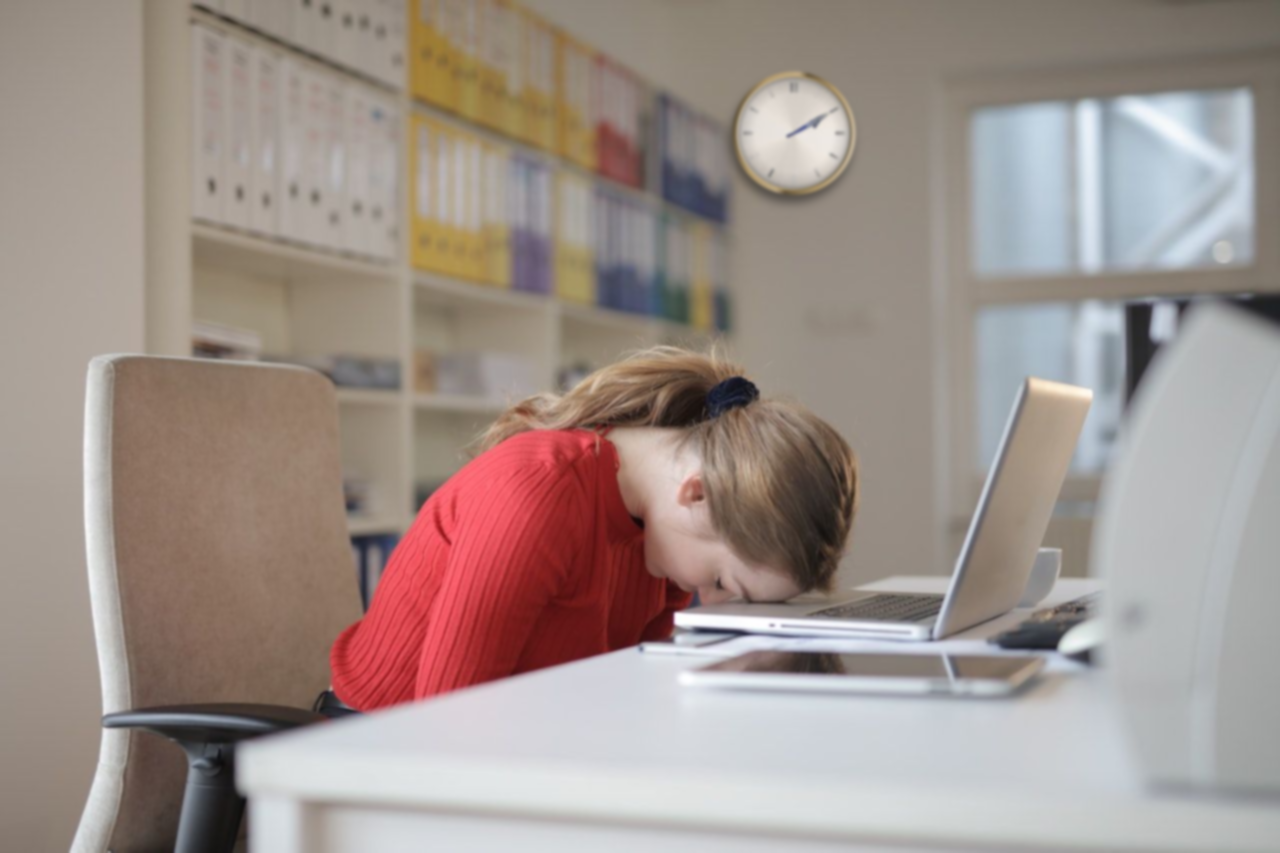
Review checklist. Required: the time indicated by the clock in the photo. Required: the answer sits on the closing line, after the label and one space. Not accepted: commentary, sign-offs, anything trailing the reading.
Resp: 2:10
